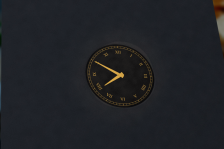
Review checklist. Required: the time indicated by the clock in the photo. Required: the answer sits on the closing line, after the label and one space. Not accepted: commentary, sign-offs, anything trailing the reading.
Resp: 7:50
